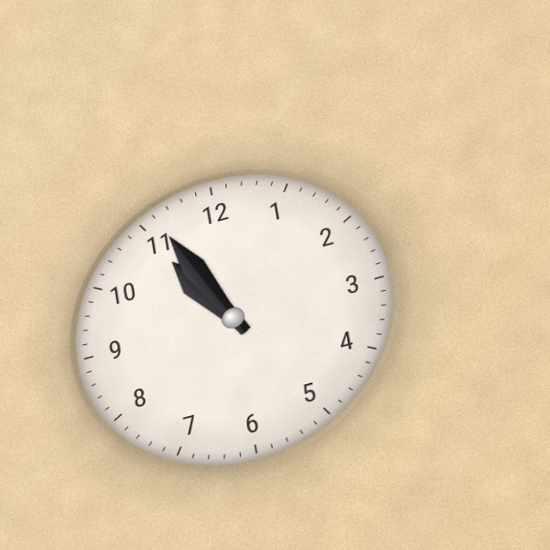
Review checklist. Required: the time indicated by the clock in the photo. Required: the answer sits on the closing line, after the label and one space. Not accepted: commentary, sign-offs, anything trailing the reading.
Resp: 10:56
